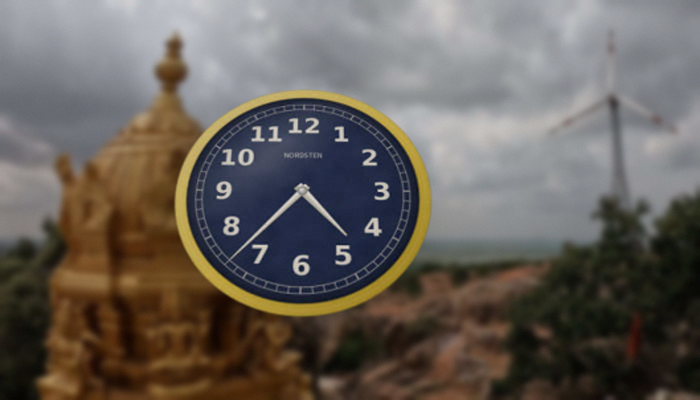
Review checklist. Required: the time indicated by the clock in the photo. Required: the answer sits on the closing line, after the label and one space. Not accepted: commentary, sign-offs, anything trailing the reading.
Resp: 4:37
